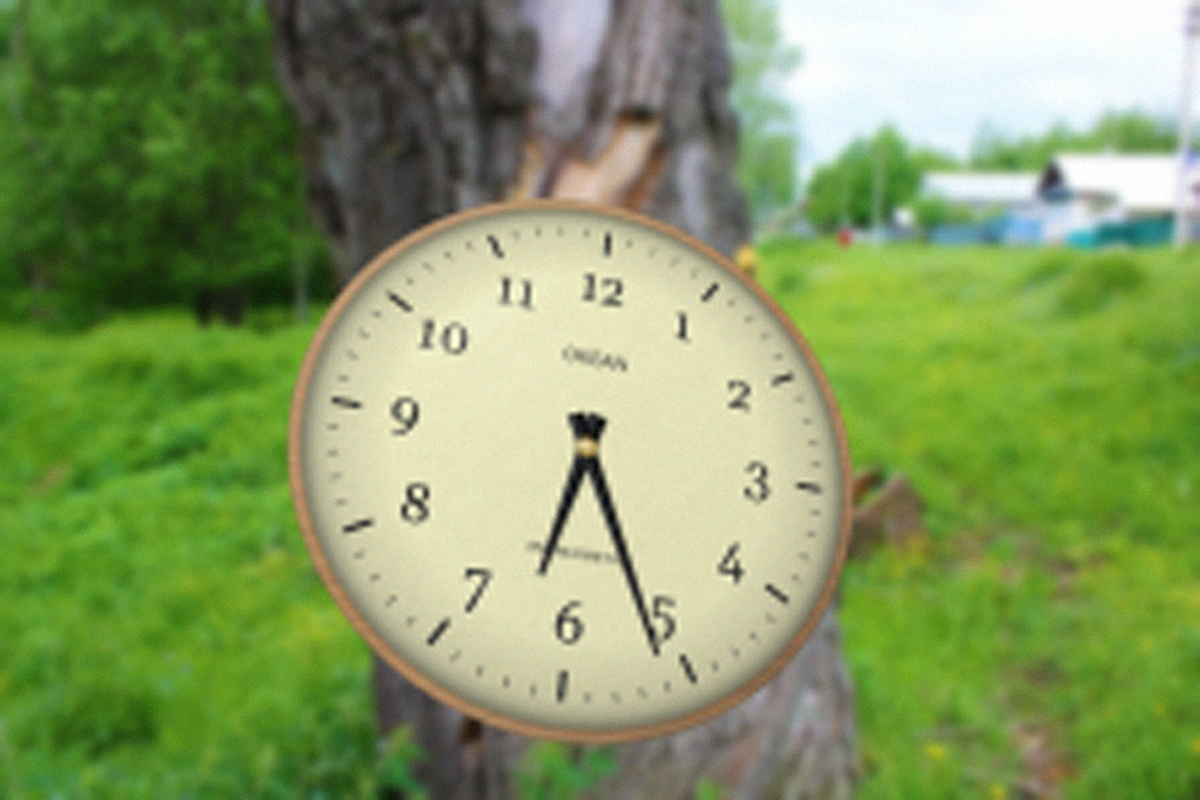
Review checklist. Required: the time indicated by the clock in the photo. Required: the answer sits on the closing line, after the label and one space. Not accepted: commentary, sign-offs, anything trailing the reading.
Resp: 6:26
